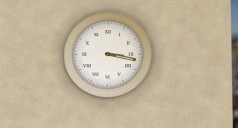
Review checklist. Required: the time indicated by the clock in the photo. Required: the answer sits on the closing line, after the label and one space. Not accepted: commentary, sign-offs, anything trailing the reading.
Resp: 3:17
